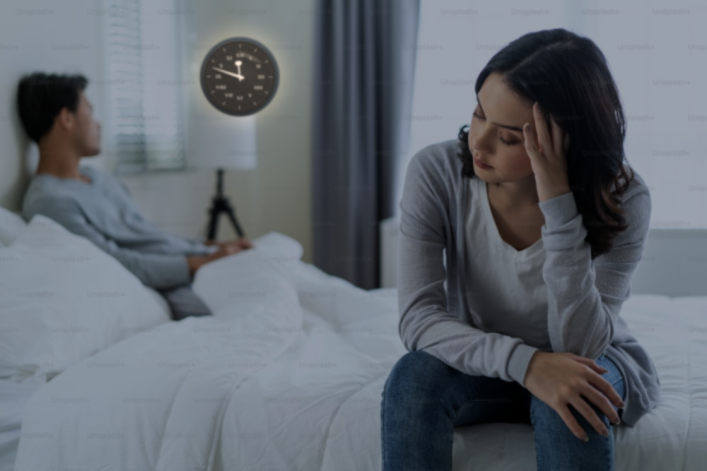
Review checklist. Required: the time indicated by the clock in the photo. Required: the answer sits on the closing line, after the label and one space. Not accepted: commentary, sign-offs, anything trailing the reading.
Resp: 11:48
